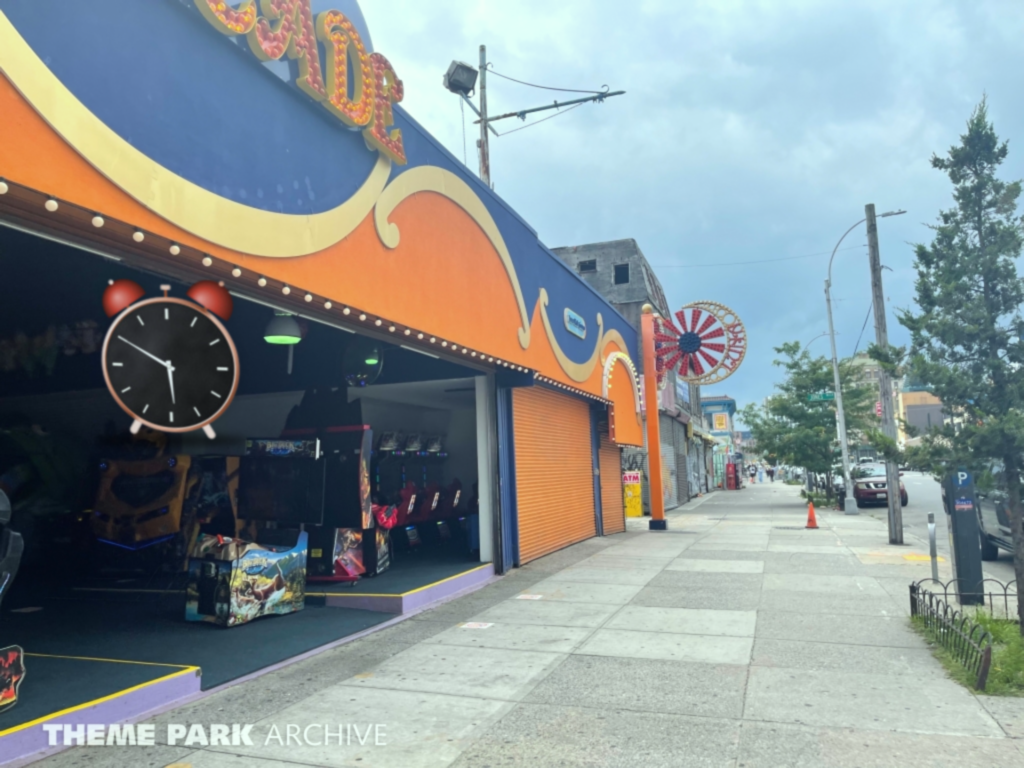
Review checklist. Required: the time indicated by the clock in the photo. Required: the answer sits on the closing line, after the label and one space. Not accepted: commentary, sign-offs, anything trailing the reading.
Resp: 5:50
